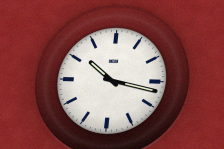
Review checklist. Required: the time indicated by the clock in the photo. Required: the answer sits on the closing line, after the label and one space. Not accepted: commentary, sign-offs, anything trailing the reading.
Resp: 10:17
